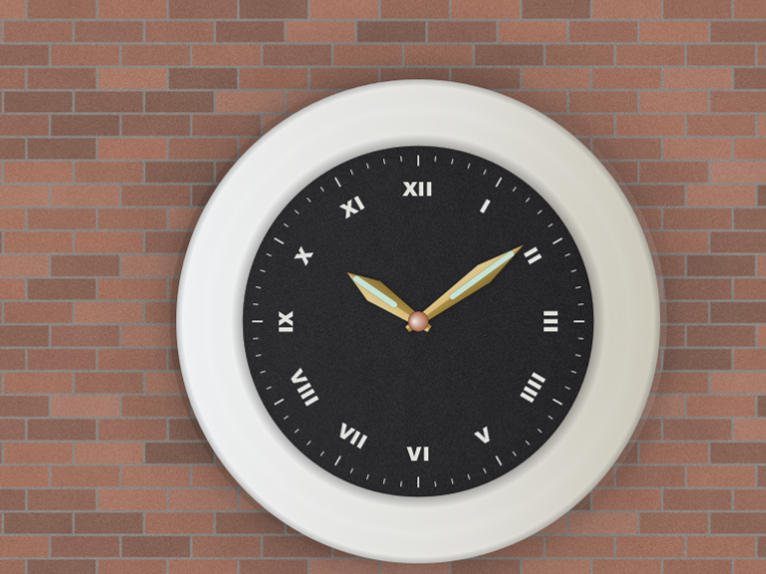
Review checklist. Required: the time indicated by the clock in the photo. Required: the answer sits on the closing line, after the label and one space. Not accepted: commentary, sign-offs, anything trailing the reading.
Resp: 10:09
